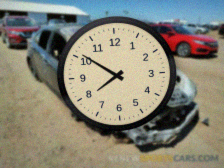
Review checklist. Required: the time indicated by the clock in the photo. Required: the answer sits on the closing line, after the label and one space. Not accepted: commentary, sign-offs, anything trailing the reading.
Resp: 7:51
